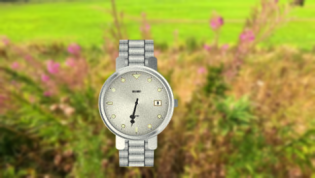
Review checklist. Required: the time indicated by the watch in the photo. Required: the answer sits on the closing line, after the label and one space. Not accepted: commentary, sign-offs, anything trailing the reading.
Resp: 6:32
